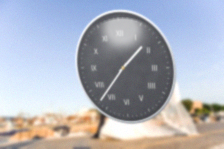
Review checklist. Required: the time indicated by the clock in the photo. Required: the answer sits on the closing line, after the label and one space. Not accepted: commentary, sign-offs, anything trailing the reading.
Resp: 1:37
